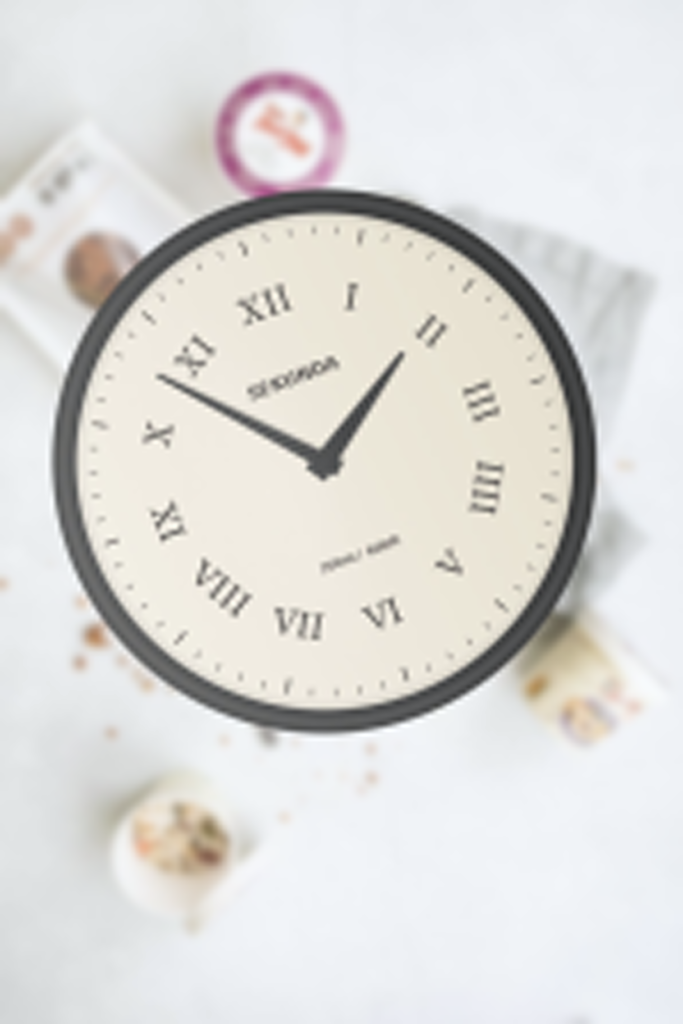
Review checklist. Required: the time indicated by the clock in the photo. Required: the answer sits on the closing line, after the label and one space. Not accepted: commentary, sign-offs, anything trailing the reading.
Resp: 1:53
